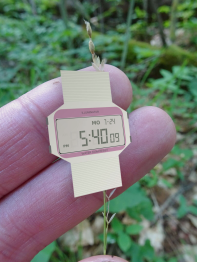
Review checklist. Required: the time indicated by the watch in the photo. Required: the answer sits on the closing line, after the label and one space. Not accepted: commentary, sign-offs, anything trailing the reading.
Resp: 5:40:09
